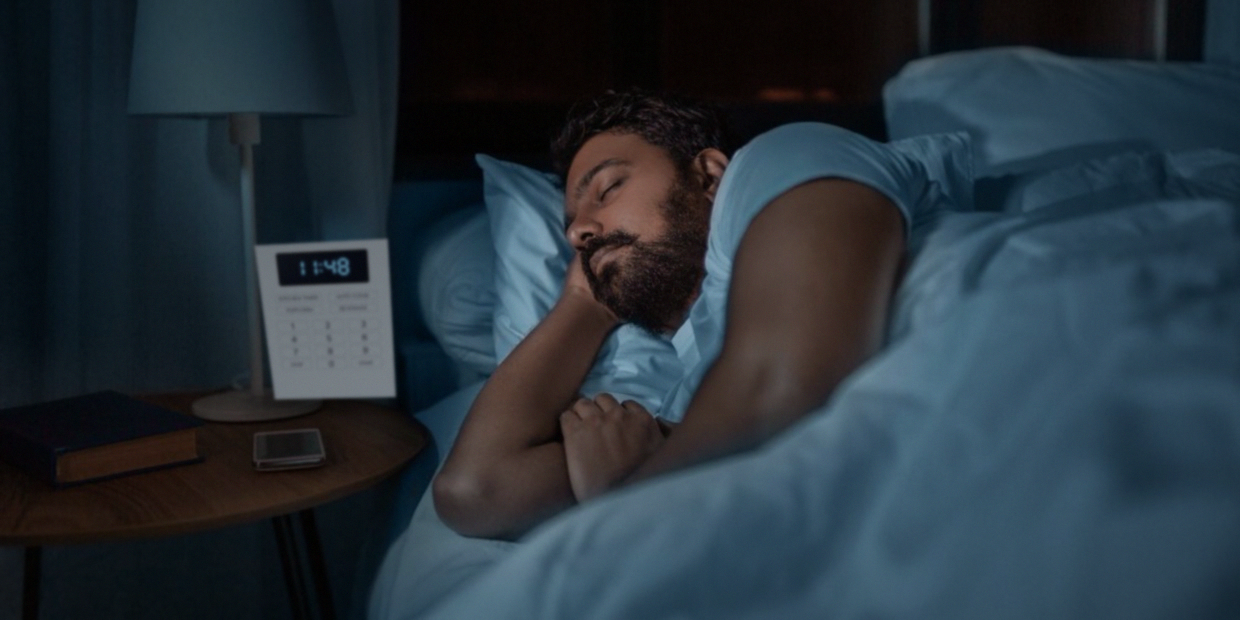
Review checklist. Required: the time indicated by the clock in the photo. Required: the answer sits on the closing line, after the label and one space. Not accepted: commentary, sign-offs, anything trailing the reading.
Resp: 11:48
